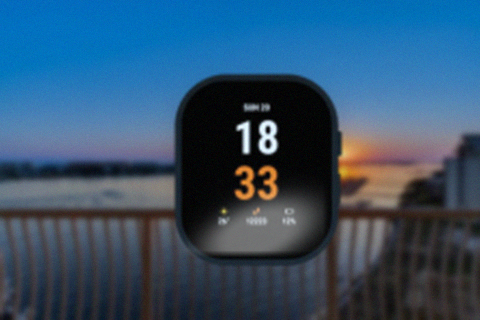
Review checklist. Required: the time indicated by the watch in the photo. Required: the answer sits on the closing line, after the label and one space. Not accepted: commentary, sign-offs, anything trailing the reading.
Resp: 18:33
